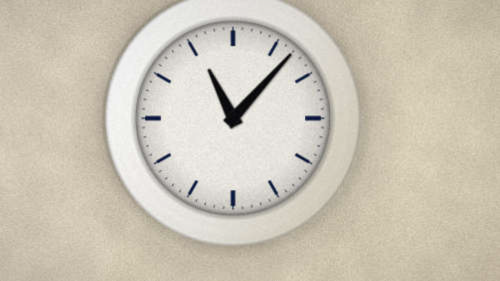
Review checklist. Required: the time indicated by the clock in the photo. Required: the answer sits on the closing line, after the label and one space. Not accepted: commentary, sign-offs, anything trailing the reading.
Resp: 11:07
